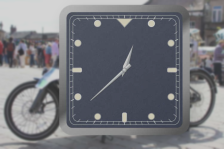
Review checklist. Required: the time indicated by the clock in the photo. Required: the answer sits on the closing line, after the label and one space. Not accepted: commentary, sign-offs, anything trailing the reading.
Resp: 12:38
